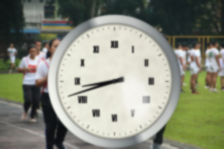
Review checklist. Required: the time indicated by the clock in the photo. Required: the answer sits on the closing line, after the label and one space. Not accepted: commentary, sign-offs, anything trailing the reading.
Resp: 8:42
